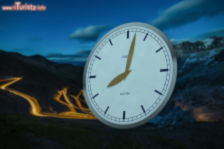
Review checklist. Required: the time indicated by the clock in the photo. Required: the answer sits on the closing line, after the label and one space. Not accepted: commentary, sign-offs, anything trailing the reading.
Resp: 8:02
